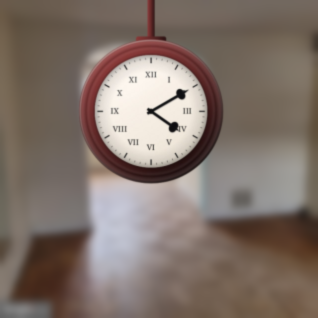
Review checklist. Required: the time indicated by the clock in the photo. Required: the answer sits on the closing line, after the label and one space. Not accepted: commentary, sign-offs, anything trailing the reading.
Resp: 4:10
